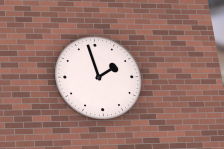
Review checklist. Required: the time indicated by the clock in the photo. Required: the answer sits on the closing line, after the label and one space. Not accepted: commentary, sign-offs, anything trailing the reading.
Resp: 1:58
